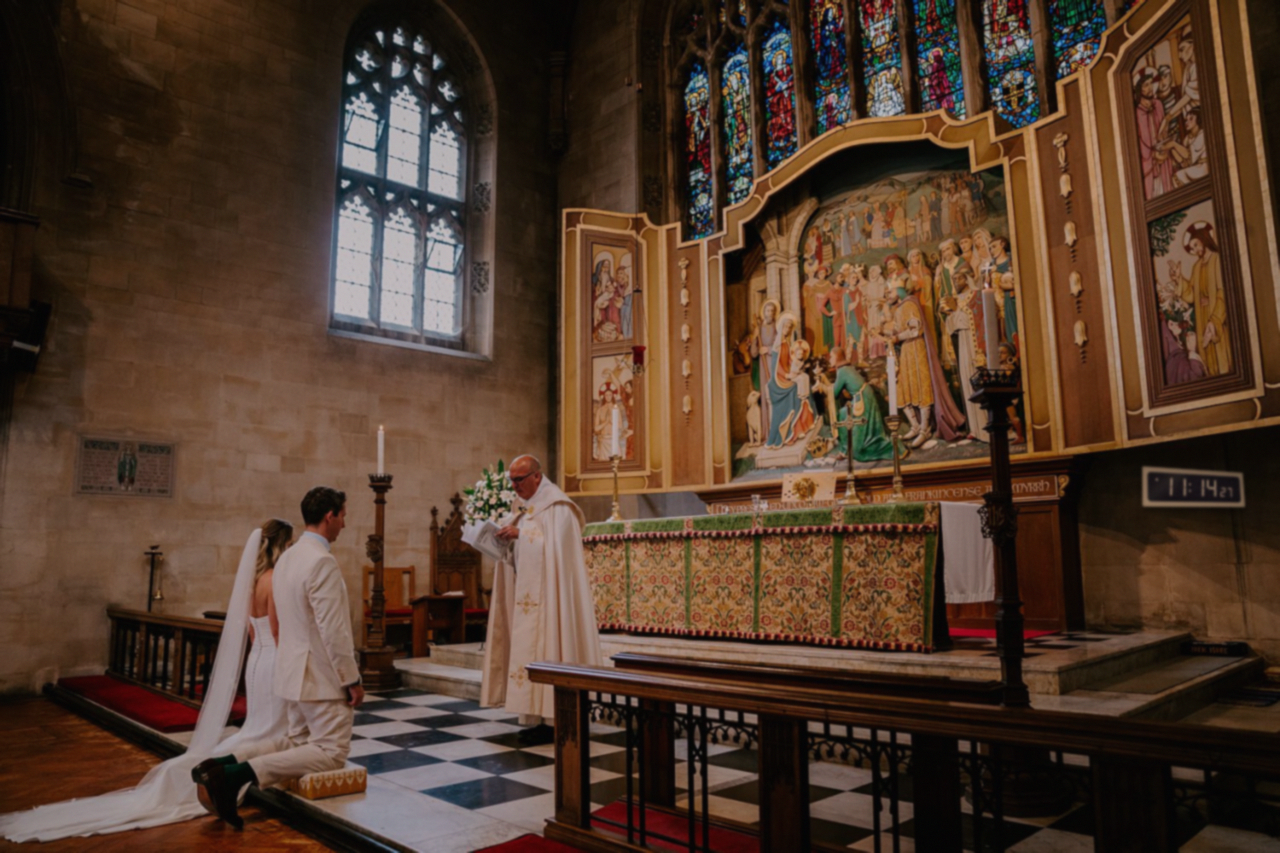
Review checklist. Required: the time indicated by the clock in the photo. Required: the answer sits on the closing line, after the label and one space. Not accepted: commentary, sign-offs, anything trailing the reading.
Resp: 11:14
